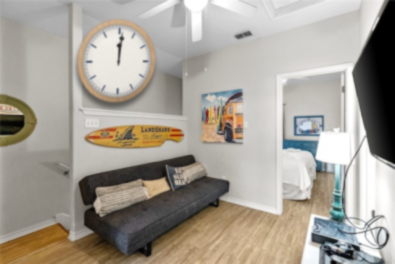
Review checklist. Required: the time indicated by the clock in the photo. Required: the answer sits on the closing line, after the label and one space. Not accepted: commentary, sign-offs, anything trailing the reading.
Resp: 12:01
